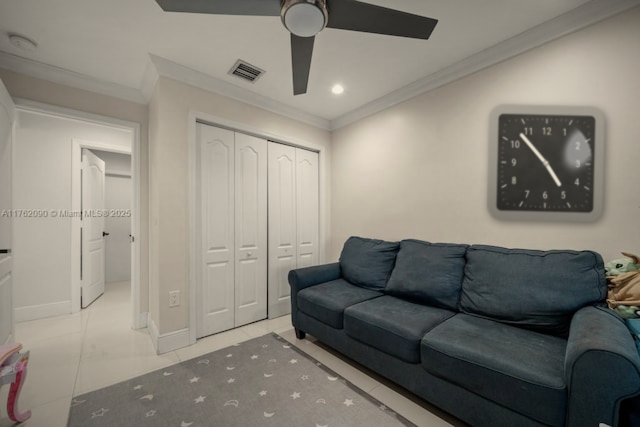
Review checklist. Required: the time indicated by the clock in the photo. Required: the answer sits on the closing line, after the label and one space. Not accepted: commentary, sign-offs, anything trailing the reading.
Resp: 4:53
